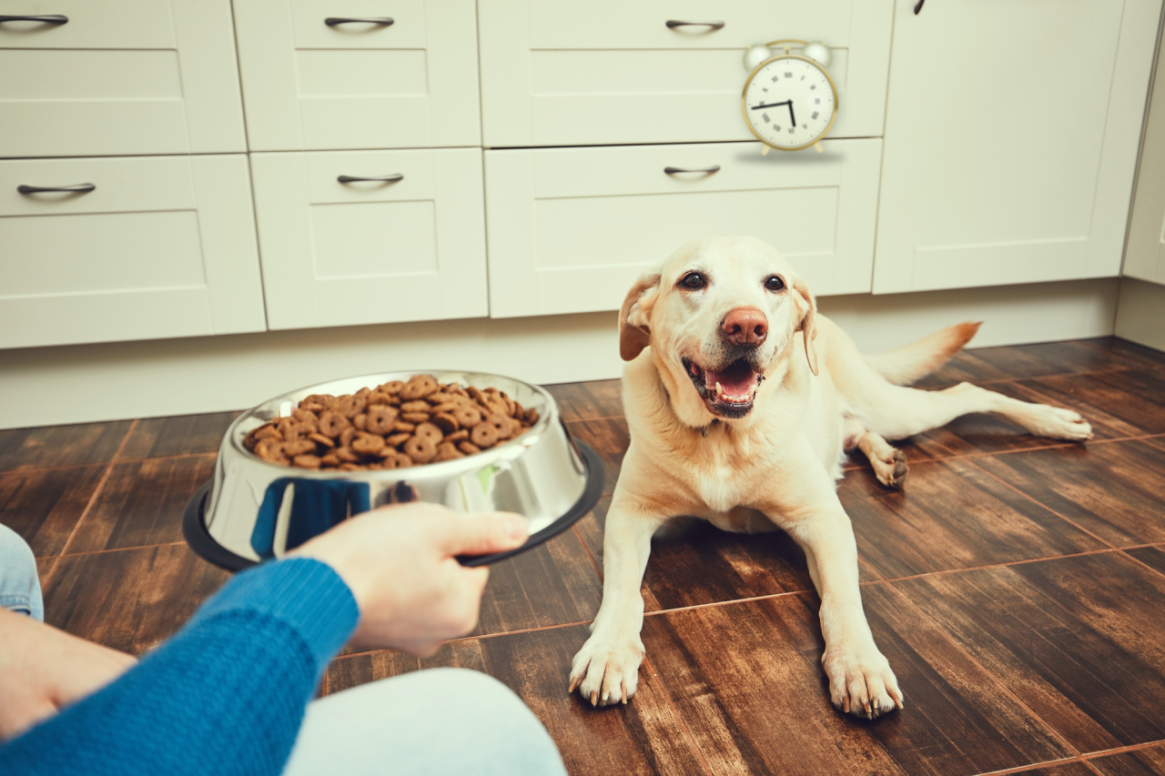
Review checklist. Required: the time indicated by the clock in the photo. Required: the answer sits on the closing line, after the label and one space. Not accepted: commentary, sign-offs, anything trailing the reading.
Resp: 5:44
